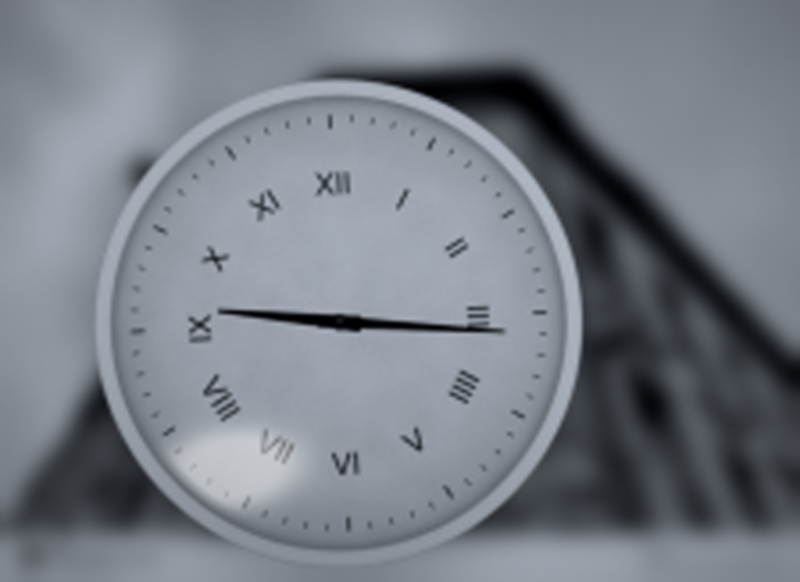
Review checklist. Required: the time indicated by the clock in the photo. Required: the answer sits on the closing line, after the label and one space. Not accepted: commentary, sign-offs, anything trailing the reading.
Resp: 9:16
